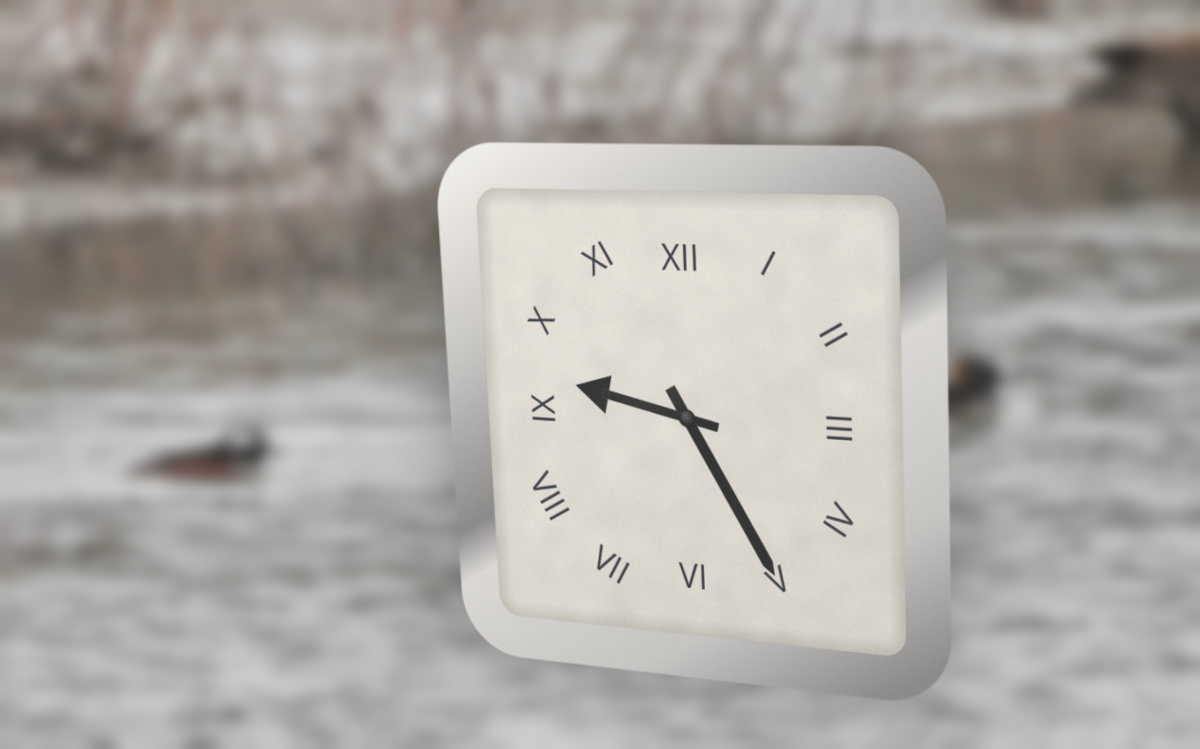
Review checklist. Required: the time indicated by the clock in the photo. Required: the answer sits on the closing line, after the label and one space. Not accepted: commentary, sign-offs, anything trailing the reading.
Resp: 9:25
